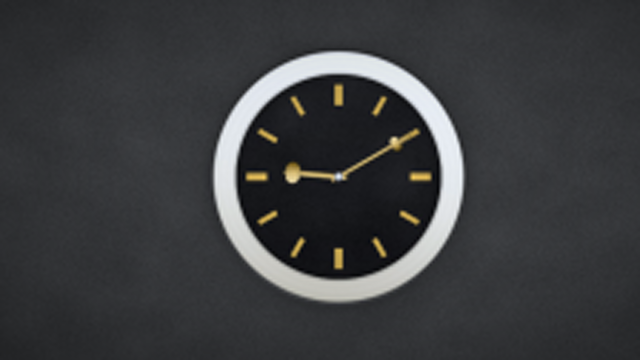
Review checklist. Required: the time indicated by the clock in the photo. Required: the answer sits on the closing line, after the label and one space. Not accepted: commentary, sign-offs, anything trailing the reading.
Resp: 9:10
